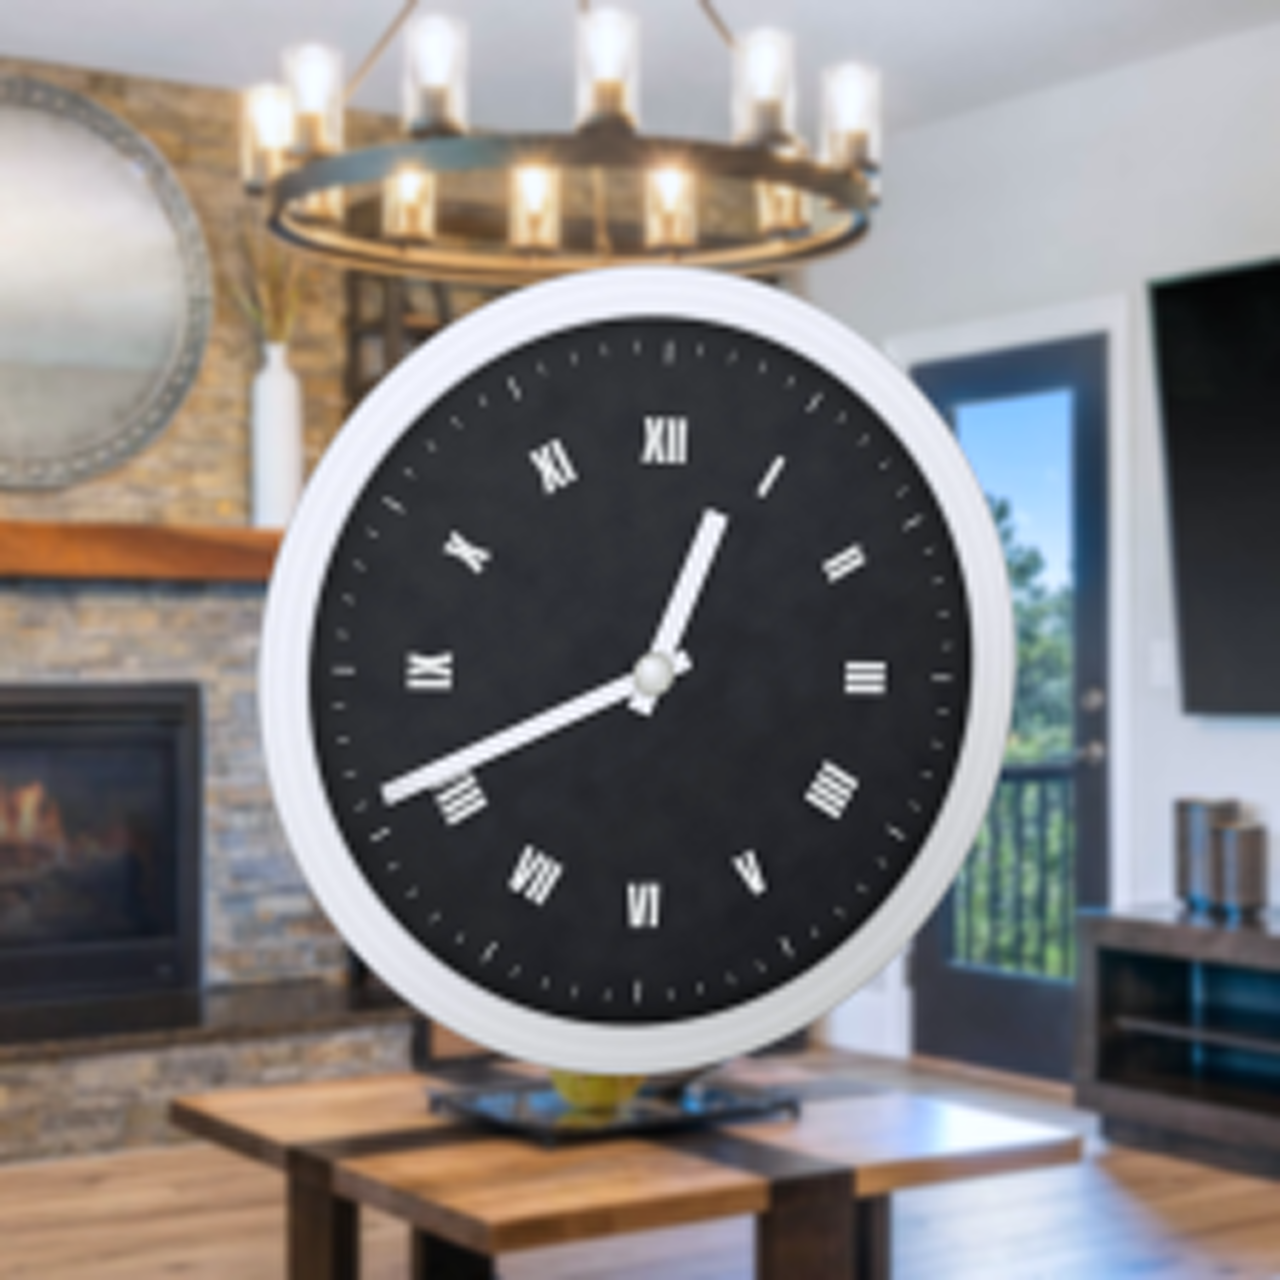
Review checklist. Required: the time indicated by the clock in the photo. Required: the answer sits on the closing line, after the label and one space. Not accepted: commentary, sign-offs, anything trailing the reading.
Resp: 12:41
